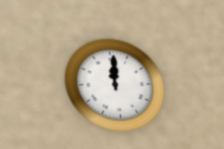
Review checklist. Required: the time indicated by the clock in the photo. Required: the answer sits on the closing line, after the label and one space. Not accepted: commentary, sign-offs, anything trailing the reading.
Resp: 12:01
